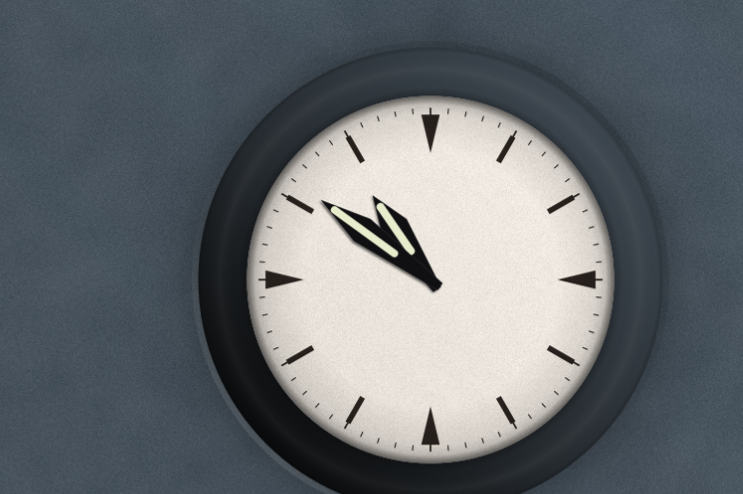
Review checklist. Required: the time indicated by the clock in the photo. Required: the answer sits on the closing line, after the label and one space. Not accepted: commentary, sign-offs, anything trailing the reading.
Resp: 10:51
